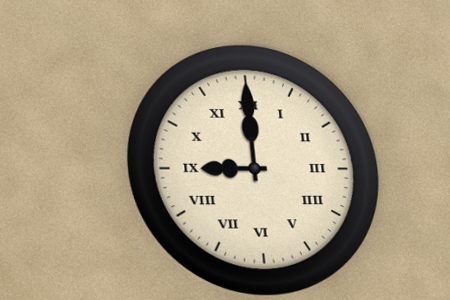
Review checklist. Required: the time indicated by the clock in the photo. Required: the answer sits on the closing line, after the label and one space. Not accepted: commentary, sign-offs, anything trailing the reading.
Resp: 9:00
